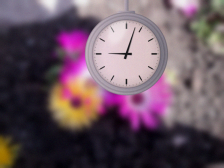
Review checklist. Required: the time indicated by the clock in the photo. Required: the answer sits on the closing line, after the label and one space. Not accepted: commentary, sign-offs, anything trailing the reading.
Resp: 9:03
